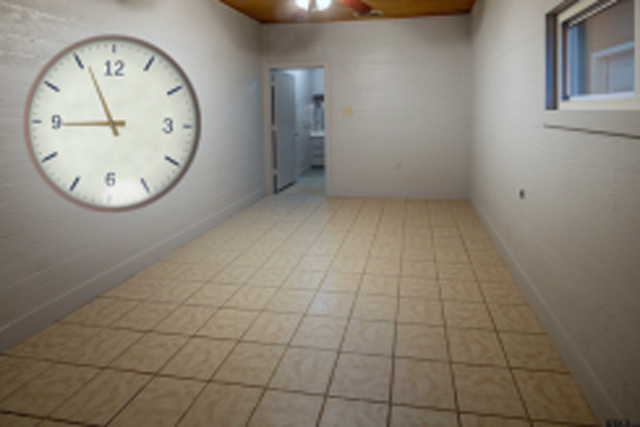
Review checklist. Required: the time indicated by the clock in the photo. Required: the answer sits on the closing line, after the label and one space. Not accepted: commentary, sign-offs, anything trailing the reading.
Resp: 8:56
